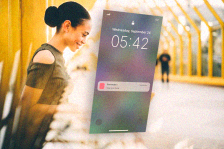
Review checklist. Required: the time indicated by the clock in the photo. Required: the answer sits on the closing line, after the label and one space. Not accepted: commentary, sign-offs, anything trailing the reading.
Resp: 5:42
